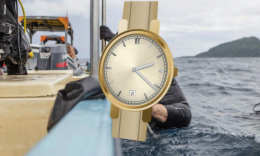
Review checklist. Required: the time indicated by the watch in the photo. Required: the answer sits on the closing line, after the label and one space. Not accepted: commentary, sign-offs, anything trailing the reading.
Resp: 2:21
